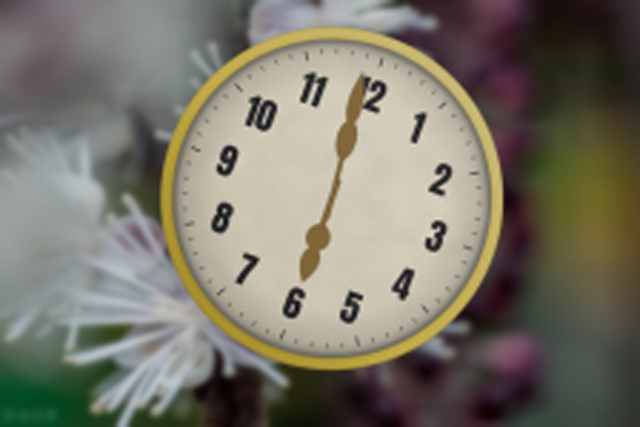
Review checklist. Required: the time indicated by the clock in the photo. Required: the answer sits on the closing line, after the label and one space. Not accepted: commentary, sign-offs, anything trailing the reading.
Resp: 5:59
